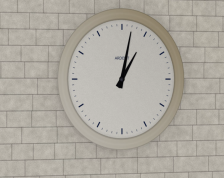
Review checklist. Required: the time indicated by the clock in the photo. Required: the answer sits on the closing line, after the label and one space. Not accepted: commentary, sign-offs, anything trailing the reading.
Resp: 1:02
